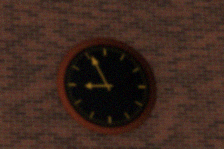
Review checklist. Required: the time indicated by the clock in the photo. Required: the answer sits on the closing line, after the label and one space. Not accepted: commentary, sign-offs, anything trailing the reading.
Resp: 8:56
